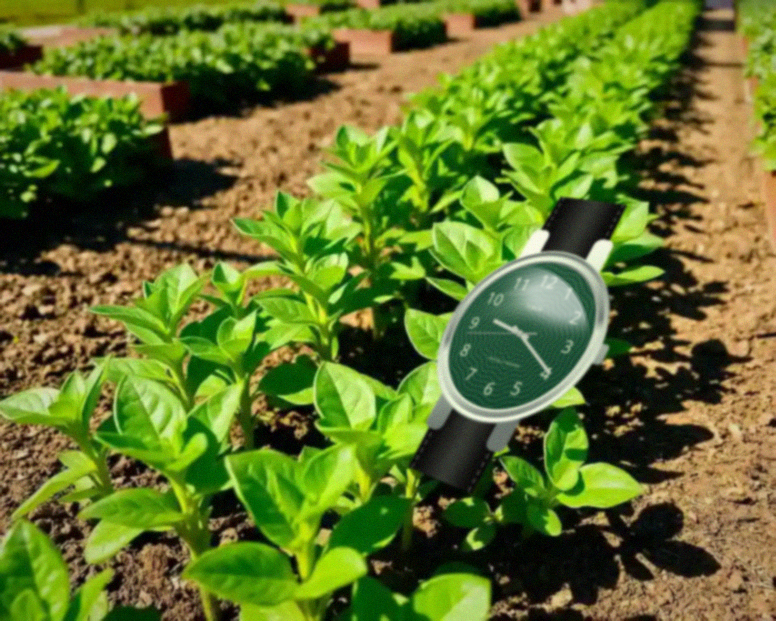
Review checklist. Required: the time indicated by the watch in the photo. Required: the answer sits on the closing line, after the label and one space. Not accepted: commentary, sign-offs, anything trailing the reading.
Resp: 9:19:43
